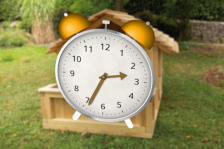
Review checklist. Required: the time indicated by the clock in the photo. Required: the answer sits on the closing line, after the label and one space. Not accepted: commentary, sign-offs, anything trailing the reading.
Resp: 2:34
